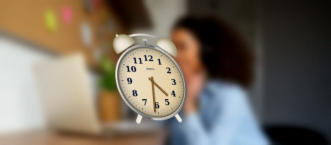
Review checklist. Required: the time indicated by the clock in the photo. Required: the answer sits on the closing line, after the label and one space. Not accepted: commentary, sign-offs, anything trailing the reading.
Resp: 4:31
